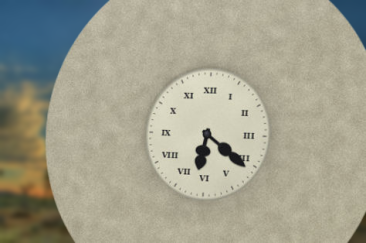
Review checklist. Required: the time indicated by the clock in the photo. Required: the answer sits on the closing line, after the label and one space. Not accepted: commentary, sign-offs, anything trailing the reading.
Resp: 6:21
